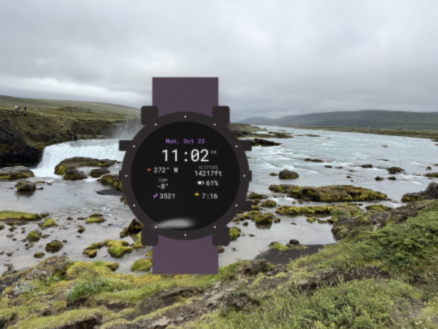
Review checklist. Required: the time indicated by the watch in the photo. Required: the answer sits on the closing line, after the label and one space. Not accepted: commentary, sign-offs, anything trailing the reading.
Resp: 11:02
